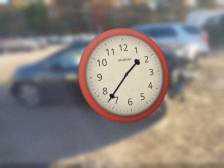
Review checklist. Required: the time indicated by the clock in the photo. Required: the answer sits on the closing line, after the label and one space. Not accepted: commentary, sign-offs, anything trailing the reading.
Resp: 1:37
